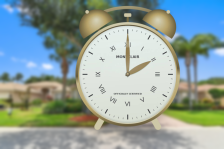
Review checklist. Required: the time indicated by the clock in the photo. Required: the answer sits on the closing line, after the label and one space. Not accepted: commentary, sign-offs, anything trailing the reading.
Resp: 2:00
